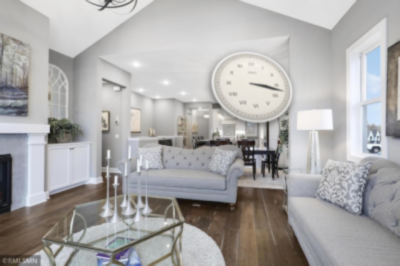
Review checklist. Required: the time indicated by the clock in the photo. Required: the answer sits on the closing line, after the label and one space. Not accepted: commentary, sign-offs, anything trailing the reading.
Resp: 3:17
